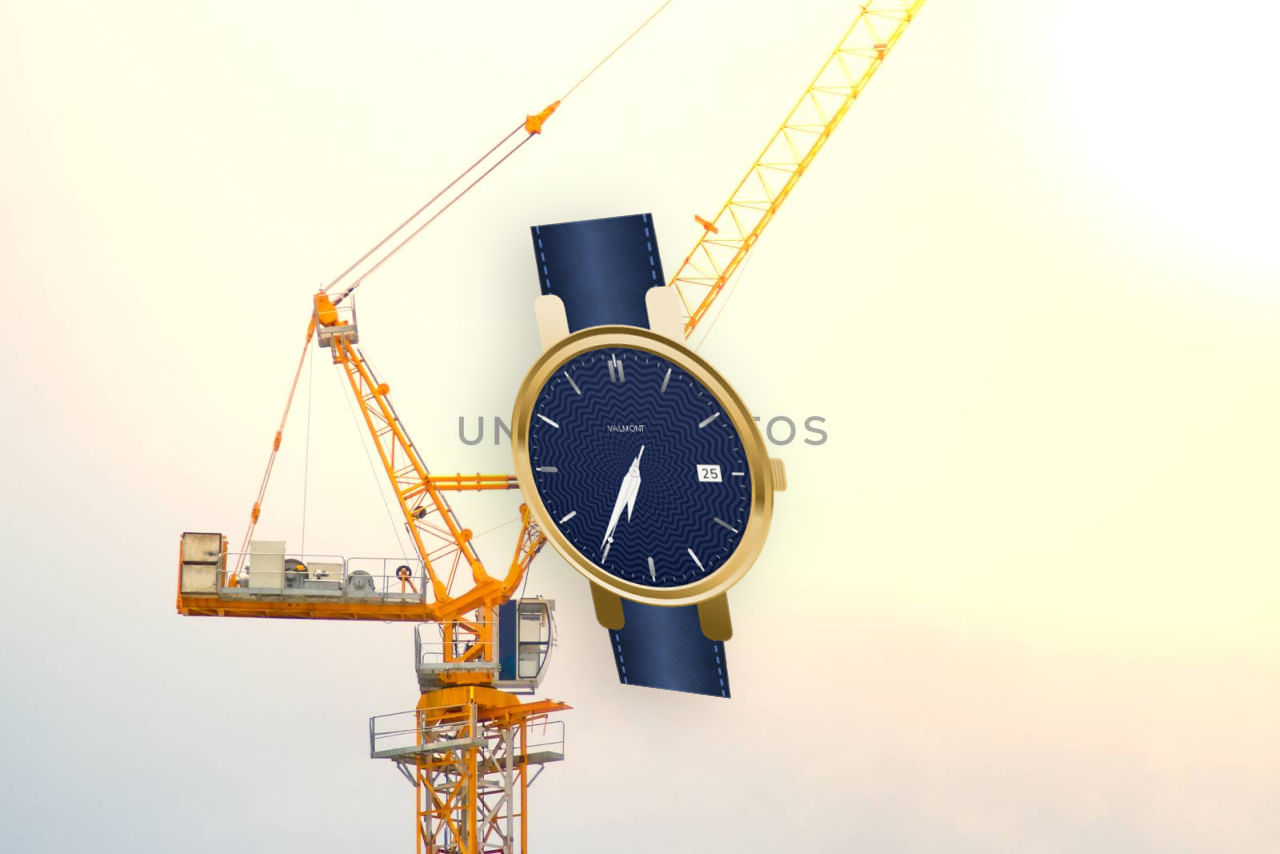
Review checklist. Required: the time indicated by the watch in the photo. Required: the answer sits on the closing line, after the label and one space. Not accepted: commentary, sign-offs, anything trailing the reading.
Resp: 6:35:35
